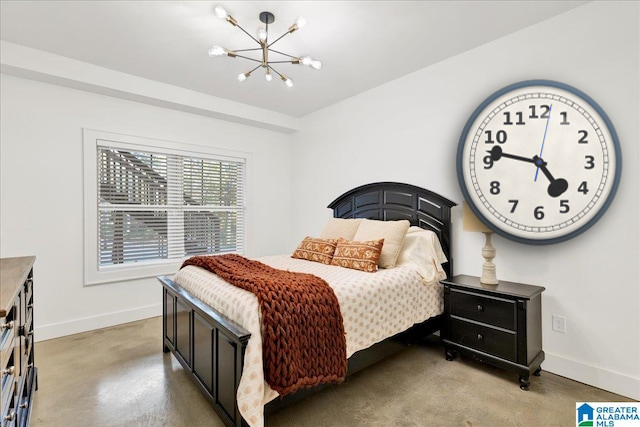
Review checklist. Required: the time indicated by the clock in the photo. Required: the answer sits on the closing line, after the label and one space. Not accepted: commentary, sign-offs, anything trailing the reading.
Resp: 4:47:02
